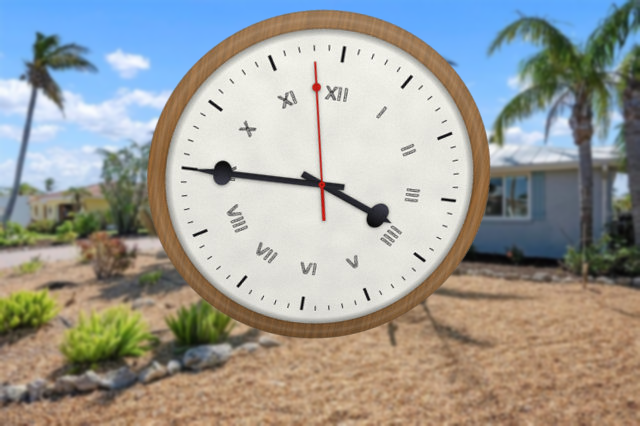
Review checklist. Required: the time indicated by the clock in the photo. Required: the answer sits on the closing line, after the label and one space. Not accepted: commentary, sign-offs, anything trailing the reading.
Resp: 3:44:58
